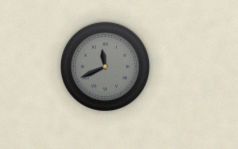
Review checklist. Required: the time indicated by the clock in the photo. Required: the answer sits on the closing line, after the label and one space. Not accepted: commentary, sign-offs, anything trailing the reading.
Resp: 11:41
